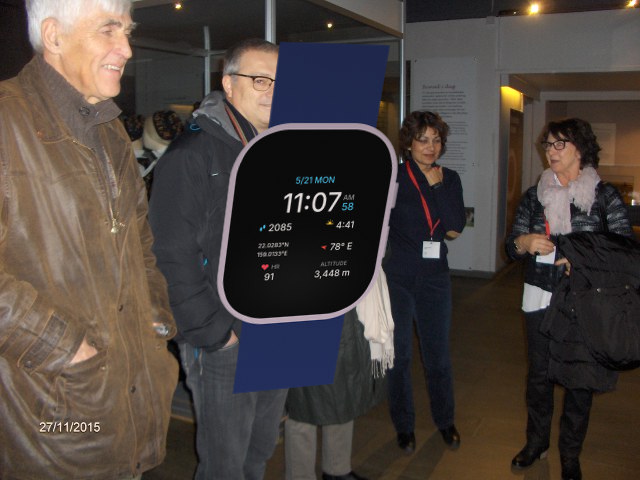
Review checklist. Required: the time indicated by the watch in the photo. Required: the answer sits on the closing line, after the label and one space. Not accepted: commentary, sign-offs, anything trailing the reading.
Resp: 11:07:58
